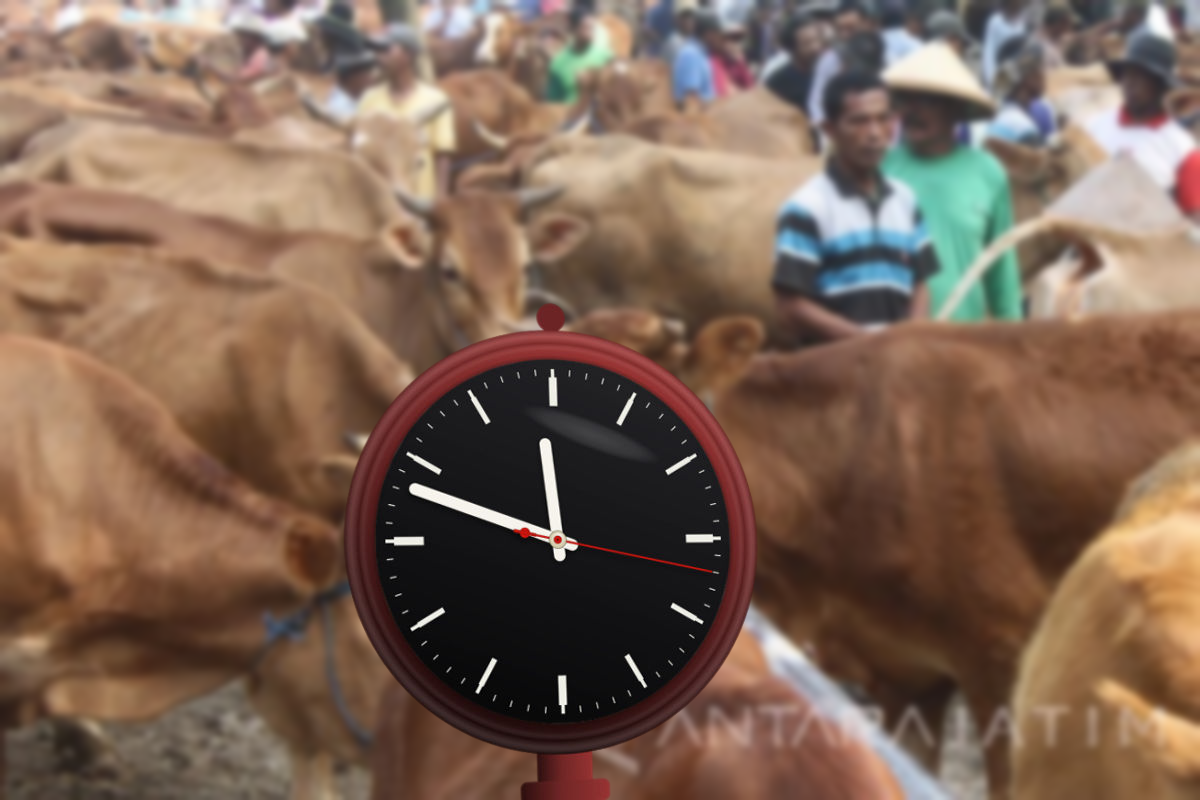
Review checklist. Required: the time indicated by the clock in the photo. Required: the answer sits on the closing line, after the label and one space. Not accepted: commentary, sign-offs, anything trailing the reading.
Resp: 11:48:17
